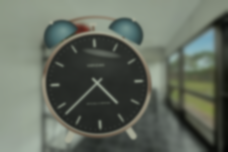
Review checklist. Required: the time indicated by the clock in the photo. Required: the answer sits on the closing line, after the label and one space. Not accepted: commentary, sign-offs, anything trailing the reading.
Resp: 4:38
